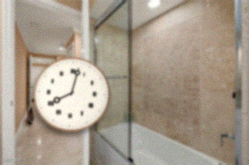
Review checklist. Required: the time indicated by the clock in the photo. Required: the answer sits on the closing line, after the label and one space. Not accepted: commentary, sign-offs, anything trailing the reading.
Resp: 8:02
